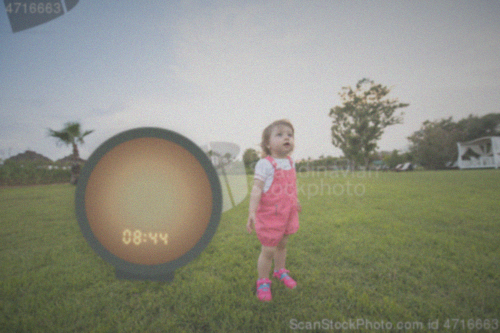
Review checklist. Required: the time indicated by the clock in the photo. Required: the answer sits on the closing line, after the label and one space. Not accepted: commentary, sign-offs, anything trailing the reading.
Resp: 8:44
